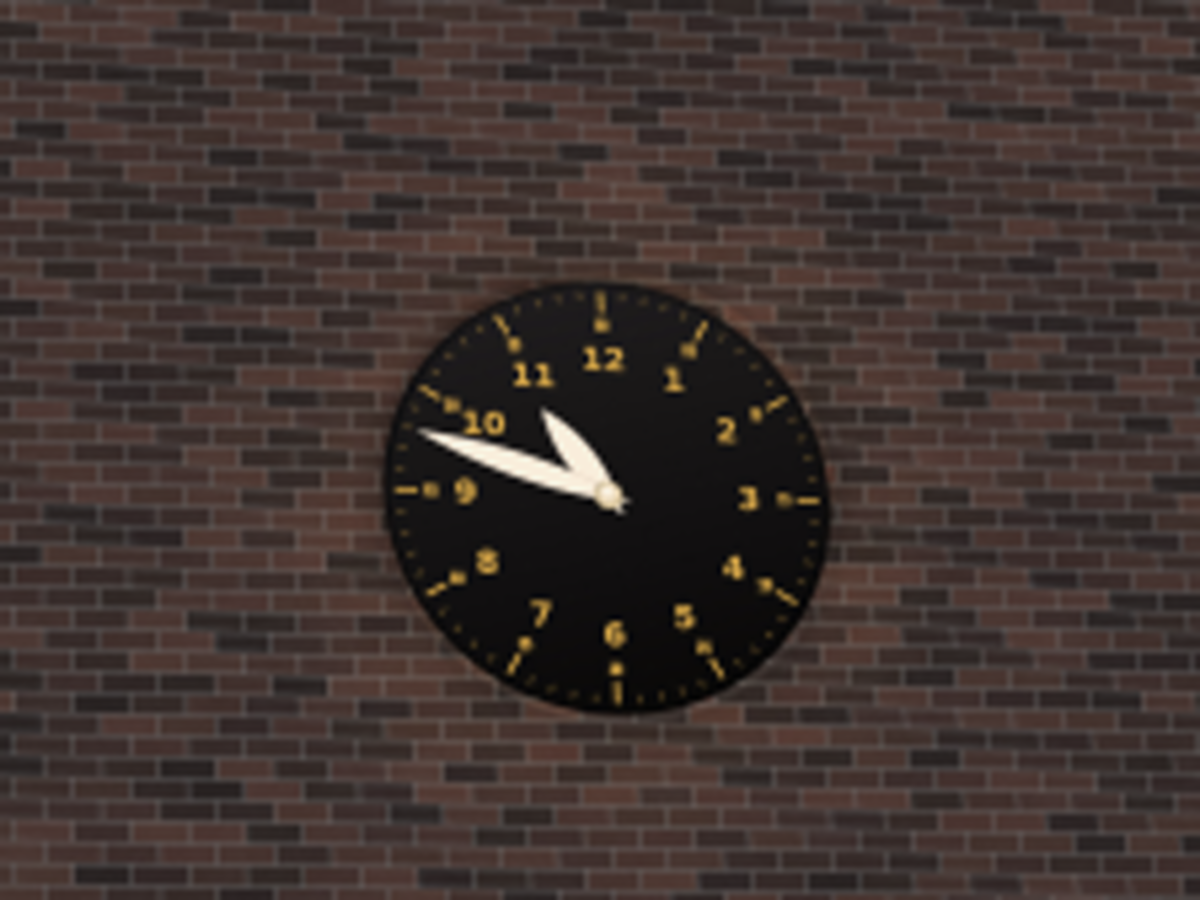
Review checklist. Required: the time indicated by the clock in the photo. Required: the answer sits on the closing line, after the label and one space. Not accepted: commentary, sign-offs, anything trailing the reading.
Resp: 10:48
